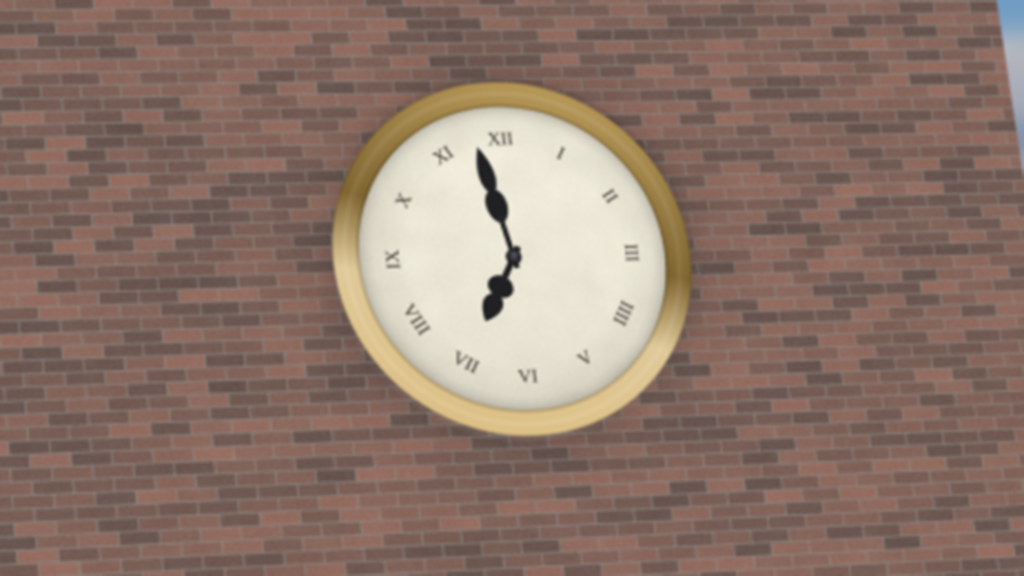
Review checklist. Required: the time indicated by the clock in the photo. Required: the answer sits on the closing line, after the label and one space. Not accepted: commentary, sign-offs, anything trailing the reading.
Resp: 6:58
